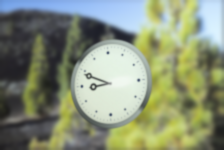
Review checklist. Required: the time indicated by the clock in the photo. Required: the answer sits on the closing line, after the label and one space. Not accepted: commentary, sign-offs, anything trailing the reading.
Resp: 8:49
